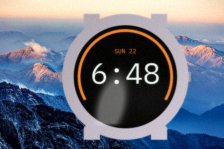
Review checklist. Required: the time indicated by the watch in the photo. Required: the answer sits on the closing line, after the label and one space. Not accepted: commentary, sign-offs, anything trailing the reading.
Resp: 6:48
